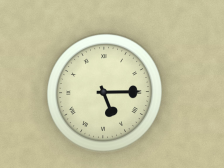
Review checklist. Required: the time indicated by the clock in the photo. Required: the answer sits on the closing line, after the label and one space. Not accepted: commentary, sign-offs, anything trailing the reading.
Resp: 5:15
